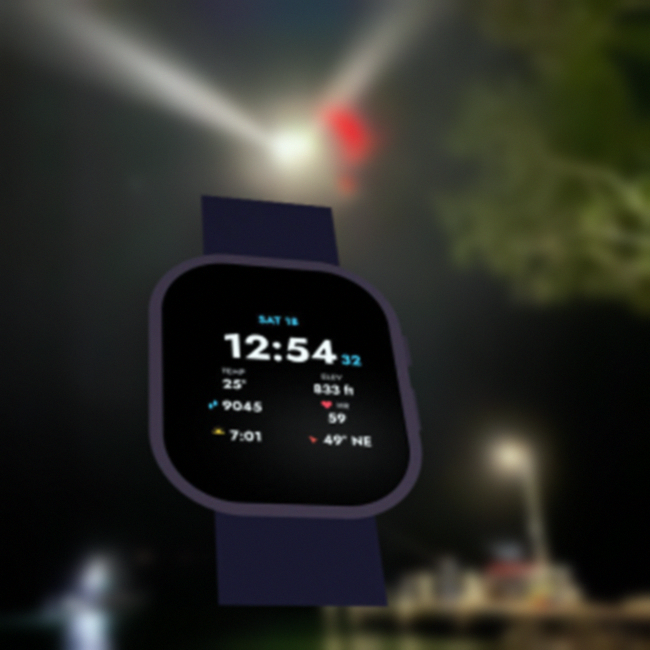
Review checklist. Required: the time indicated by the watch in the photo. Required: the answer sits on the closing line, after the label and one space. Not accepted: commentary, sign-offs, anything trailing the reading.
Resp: 12:54
